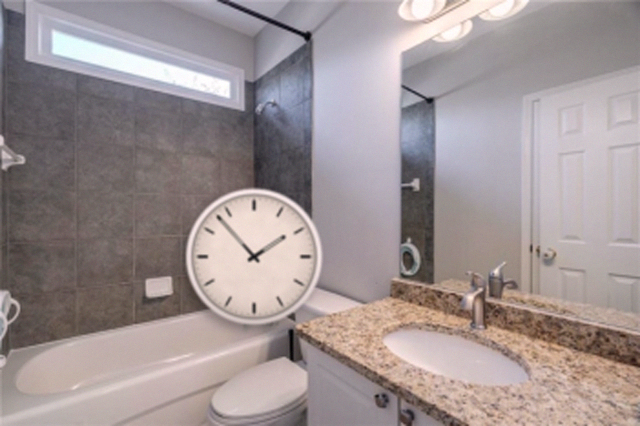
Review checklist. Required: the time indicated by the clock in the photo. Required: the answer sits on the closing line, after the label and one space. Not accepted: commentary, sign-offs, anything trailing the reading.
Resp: 1:53
